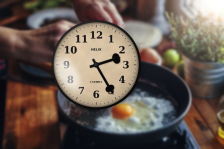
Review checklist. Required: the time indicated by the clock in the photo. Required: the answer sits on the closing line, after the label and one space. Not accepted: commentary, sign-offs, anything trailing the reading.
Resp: 2:25
